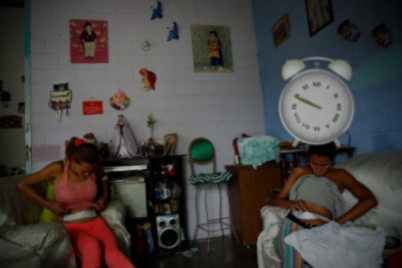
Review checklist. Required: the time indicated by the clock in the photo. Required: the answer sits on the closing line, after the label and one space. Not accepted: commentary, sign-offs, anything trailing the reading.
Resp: 9:49
